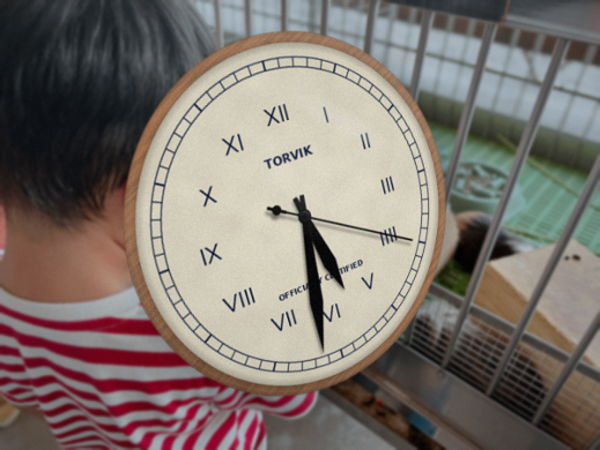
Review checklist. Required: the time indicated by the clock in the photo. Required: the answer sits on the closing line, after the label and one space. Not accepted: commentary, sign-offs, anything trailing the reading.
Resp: 5:31:20
